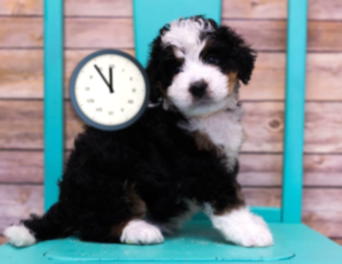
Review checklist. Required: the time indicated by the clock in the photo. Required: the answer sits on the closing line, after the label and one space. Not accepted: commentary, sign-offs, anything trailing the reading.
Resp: 11:54
